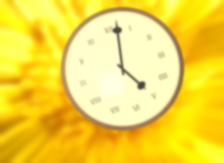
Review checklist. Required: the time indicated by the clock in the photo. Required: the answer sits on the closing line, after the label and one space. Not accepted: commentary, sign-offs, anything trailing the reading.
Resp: 5:02
